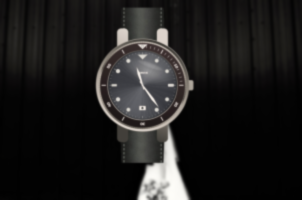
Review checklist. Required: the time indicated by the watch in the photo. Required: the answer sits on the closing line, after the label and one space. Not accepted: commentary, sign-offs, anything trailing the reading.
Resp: 11:24
